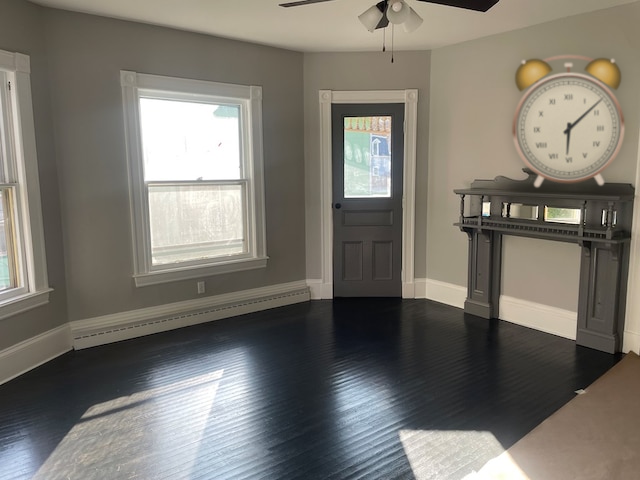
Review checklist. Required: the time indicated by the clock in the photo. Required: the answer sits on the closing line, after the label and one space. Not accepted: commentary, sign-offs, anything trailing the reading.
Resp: 6:08
